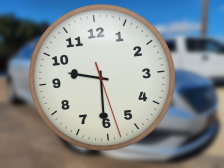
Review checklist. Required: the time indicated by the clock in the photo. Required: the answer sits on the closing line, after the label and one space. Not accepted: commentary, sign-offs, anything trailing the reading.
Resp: 9:30:28
